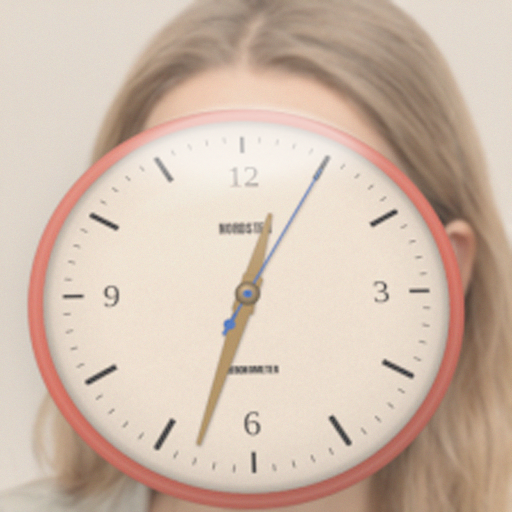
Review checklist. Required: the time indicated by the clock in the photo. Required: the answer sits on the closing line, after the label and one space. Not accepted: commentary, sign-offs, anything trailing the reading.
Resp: 12:33:05
